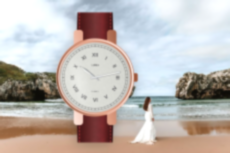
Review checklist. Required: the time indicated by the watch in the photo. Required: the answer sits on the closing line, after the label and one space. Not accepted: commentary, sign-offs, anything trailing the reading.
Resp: 10:13
